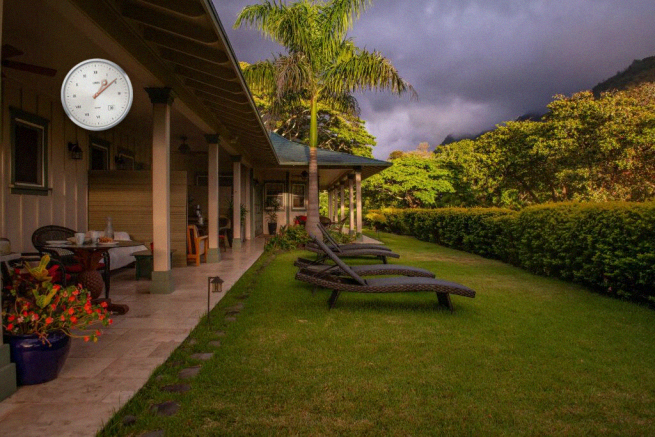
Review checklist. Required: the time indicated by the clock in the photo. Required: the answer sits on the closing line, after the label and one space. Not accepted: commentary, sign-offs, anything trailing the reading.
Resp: 1:09
